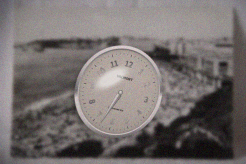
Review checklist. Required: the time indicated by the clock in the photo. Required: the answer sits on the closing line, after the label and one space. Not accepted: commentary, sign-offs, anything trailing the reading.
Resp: 6:33
